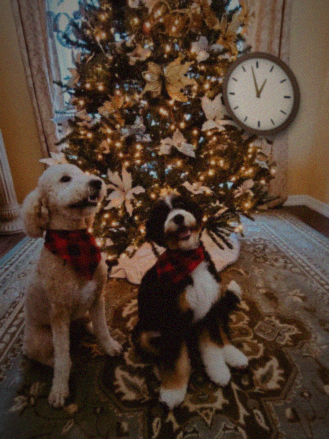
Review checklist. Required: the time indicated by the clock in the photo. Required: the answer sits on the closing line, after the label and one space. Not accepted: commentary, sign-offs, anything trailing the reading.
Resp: 12:58
